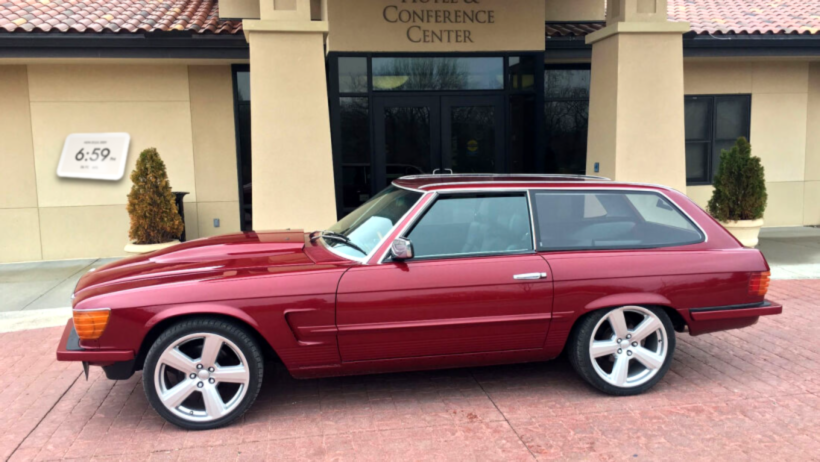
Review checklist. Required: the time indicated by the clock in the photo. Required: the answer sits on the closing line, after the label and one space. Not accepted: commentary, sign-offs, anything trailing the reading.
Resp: 6:59
